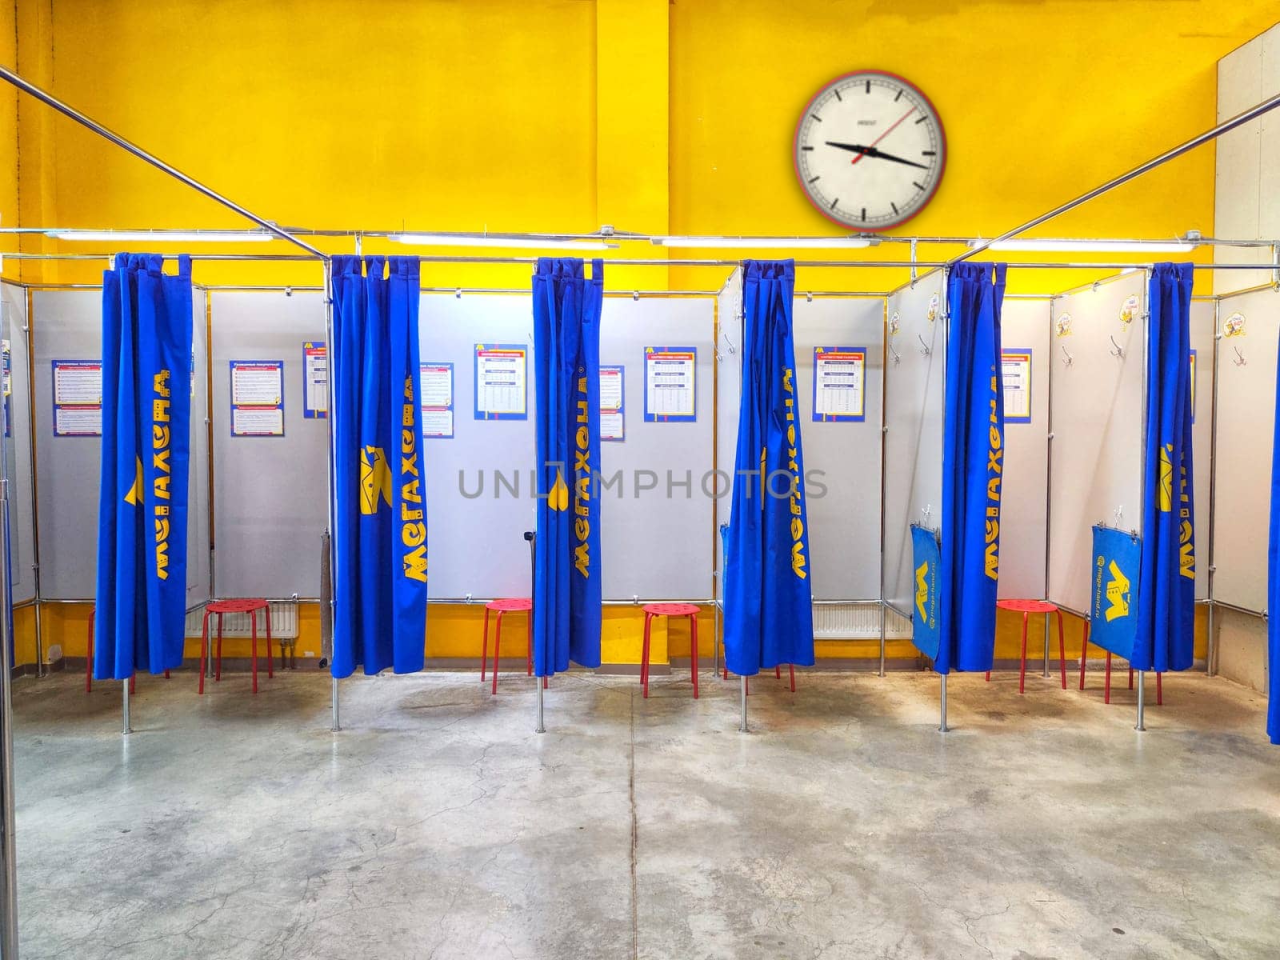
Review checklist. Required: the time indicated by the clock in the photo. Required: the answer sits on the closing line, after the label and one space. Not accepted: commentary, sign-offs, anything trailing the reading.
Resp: 9:17:08
